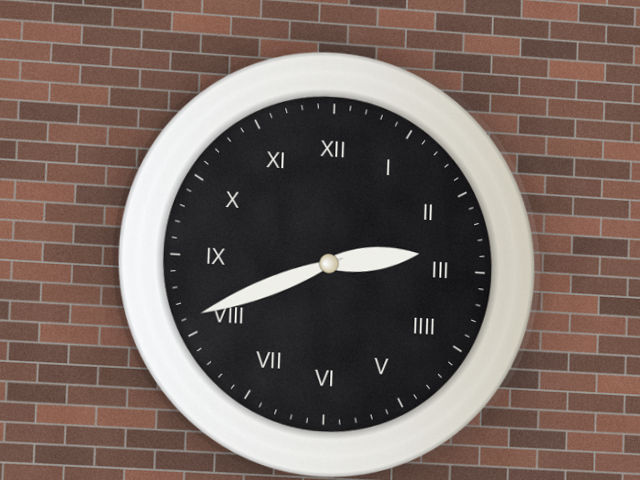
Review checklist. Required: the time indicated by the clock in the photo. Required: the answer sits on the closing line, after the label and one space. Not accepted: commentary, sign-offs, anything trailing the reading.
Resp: 2:41
